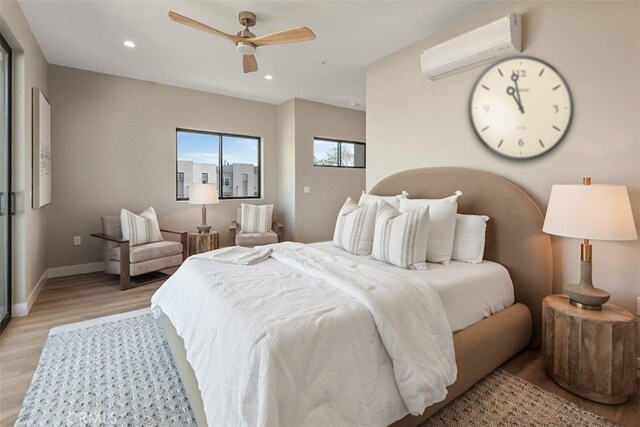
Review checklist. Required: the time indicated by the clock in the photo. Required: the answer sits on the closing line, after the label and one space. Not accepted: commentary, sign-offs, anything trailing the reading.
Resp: 10:58
